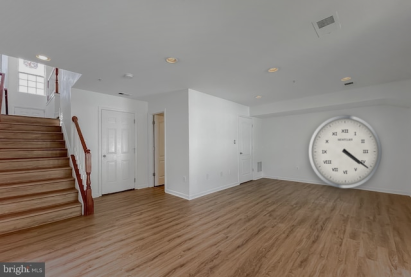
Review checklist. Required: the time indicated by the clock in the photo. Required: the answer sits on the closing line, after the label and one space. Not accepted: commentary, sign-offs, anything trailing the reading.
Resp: 4:21
